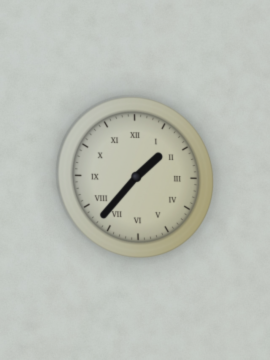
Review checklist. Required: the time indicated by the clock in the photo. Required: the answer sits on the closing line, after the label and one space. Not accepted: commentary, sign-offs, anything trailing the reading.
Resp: 1:37
